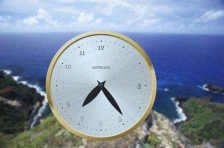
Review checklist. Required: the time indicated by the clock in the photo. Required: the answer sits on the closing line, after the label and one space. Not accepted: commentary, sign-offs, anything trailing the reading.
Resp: 7:24
